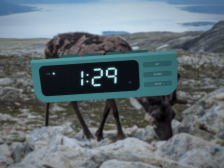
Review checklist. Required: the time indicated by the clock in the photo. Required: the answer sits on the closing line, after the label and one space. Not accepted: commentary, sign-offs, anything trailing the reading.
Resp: 1:29
